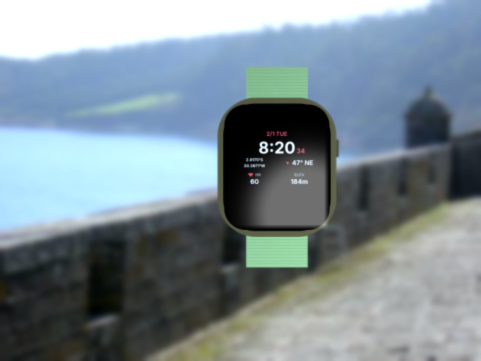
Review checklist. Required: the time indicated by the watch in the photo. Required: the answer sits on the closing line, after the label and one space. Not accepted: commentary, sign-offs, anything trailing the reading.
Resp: 8:20
